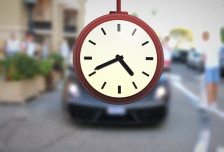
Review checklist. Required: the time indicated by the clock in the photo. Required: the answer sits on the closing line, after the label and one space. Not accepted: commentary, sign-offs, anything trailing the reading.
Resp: 4:41
